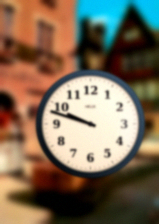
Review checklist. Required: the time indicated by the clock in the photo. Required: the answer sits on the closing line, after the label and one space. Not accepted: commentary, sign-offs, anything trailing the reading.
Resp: 9:48
